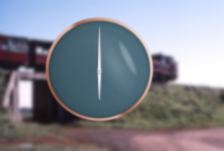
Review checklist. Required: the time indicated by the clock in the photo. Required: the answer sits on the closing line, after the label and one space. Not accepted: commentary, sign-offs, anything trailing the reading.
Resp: 6:00
